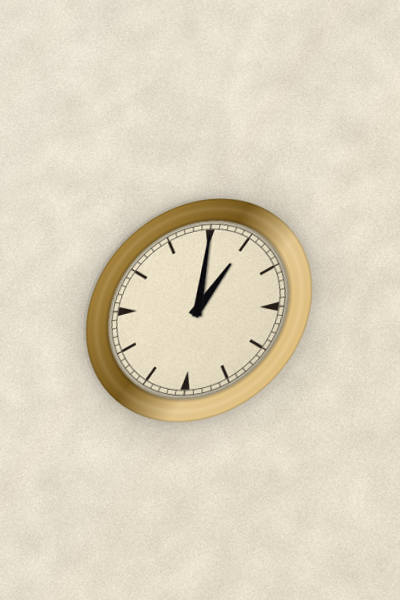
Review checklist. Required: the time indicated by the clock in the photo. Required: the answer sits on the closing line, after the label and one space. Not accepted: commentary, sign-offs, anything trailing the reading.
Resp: 1:00
